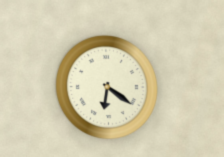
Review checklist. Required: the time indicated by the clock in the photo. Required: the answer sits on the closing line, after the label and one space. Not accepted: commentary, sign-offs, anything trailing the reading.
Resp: 6:21
